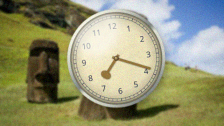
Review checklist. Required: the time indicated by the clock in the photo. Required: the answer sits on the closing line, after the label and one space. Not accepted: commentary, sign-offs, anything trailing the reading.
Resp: 7:19
